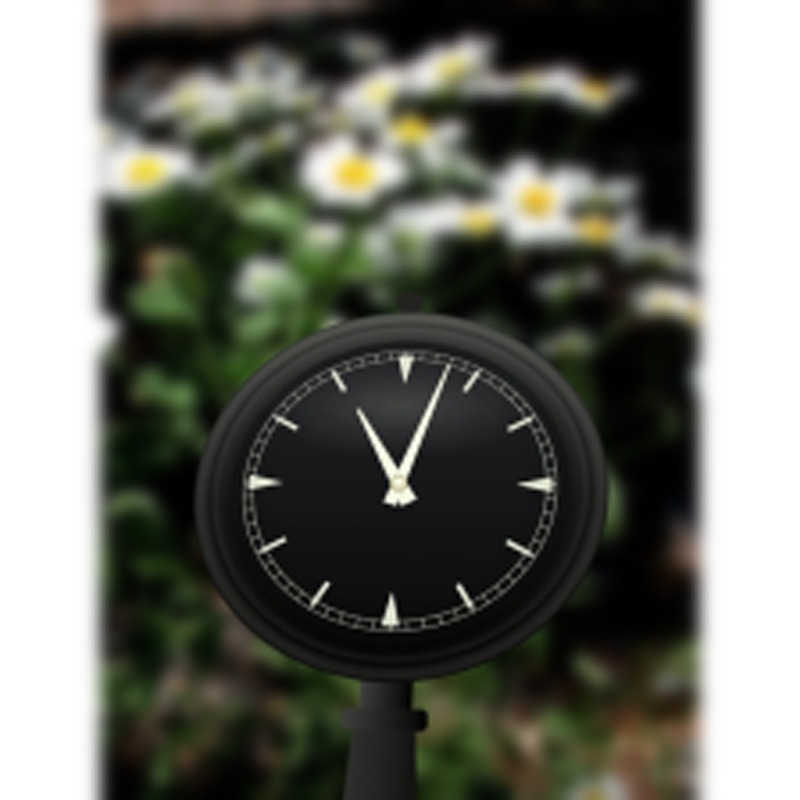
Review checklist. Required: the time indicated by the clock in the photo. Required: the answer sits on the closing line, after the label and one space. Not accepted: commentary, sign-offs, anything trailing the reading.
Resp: 11:03
